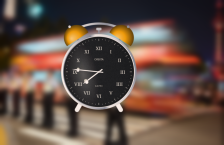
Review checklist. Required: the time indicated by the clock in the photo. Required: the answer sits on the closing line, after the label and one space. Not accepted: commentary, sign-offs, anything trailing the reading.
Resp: 7:46
